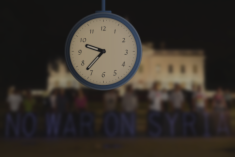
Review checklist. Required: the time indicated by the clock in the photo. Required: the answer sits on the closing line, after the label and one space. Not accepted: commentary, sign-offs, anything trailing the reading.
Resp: 9:37
